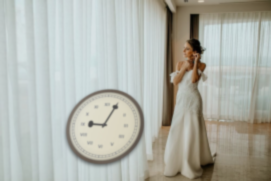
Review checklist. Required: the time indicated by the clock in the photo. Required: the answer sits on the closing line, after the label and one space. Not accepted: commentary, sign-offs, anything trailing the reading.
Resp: 9:04
